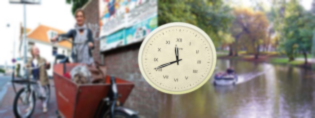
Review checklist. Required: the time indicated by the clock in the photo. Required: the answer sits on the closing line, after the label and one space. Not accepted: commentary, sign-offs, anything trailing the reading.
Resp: 11:41
